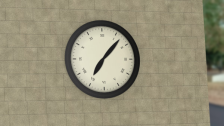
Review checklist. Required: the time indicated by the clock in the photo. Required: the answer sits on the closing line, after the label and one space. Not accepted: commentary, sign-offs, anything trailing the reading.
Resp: 7:07
